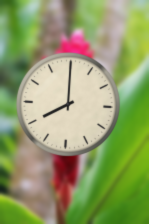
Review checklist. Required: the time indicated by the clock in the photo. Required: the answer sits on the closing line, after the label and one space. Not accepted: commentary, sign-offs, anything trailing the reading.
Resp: 8:00
